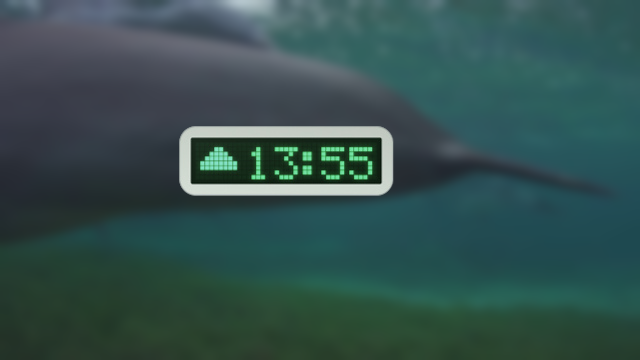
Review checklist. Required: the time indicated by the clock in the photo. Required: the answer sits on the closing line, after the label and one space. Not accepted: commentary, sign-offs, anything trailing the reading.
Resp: 13:55
